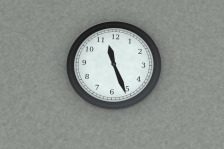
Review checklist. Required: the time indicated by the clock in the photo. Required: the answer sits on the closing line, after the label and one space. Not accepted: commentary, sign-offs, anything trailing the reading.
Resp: 11:26
